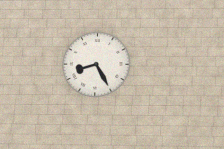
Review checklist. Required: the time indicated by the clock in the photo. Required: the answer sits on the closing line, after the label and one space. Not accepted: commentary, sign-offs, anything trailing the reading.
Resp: 8:25
